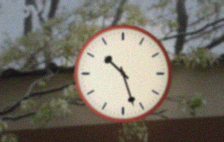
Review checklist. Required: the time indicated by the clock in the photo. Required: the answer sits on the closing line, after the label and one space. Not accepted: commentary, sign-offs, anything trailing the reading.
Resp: 10:27
